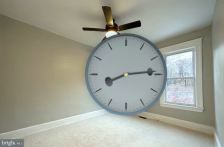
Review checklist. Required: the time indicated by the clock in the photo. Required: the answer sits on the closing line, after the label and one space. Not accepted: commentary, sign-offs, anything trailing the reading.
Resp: 8:14
